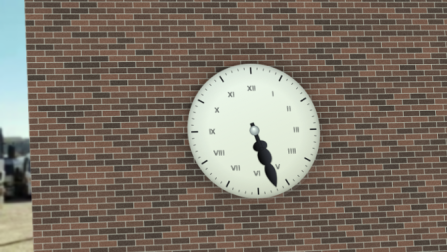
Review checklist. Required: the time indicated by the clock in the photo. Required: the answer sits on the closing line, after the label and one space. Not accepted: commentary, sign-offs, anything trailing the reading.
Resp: 5:27
